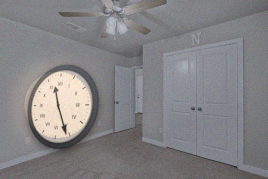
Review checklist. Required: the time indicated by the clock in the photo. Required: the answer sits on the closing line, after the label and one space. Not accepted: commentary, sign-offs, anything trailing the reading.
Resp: 11:26
